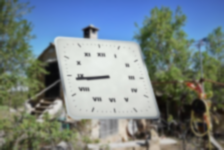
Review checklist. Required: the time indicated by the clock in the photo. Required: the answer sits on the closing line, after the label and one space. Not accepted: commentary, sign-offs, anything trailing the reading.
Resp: 8:44
